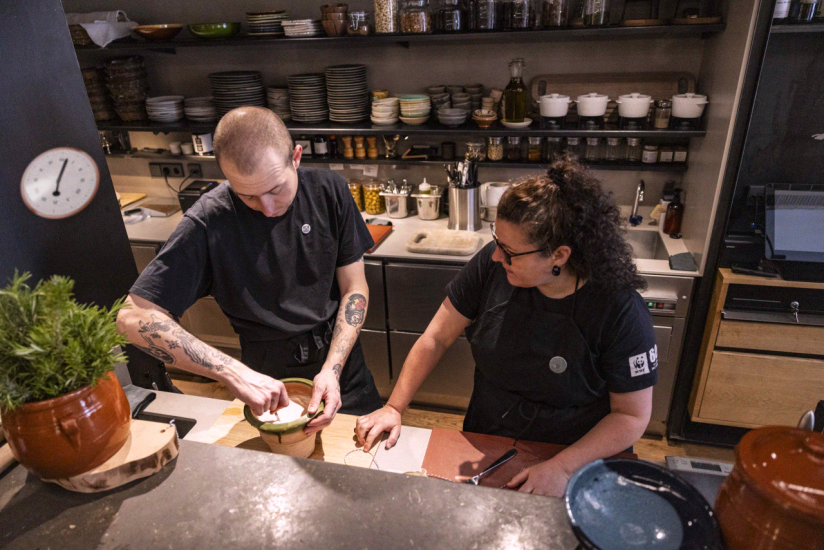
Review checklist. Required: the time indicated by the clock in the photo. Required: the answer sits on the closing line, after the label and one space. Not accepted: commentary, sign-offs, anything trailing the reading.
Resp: 6:02
